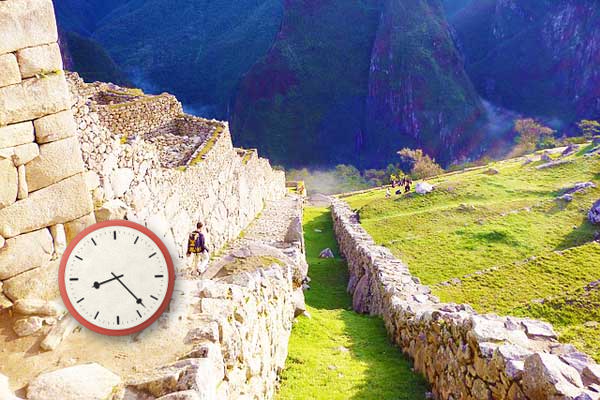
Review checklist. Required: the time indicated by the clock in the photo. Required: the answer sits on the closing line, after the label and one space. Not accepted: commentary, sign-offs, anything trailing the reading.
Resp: 8:23
